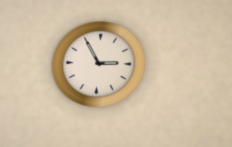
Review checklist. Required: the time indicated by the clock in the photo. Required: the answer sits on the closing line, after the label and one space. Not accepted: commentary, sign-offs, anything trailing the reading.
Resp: 2:55
